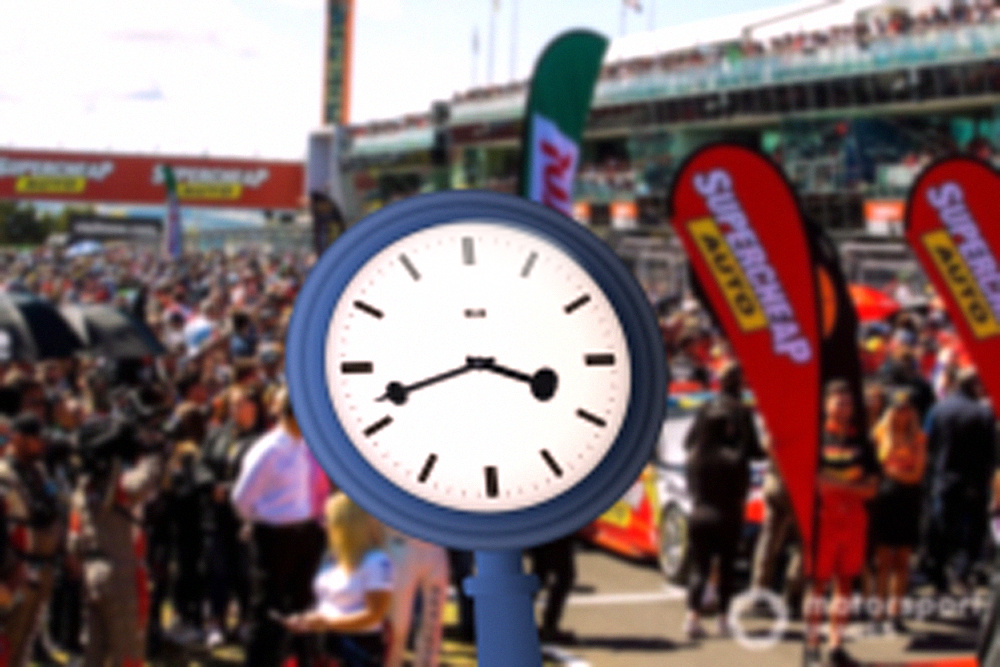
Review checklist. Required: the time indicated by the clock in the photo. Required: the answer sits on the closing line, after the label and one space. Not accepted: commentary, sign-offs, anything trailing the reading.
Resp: 3:42
